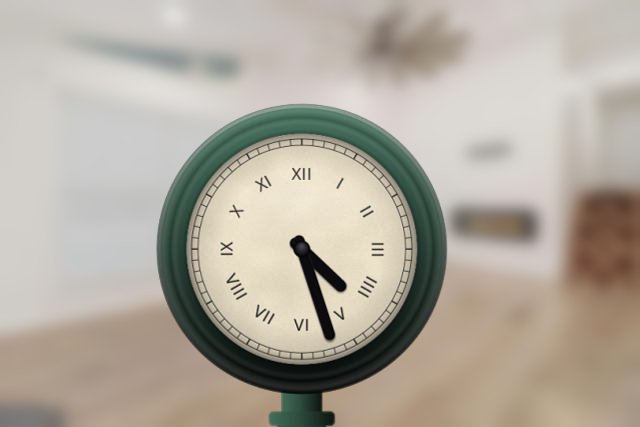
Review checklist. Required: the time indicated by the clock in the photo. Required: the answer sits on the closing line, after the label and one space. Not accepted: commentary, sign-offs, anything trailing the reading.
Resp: 4:27
